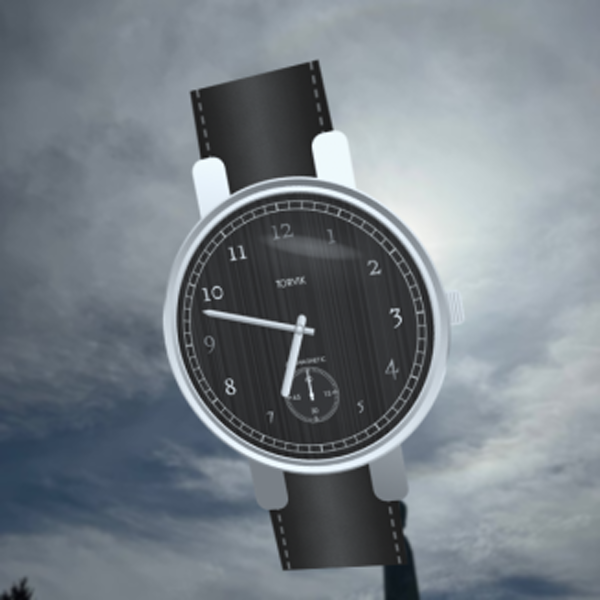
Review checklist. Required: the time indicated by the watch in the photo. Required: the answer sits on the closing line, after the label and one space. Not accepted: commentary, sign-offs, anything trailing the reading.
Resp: 6:48
